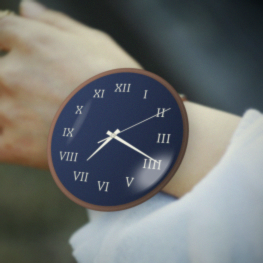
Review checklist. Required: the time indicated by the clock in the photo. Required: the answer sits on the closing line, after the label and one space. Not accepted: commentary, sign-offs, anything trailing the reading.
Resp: 7:19:10
